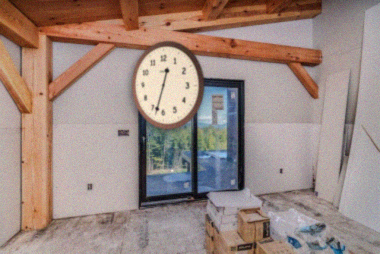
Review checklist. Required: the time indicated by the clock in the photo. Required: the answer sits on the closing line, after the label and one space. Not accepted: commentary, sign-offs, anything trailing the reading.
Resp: 12:33
